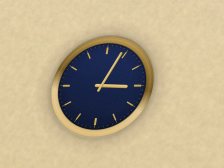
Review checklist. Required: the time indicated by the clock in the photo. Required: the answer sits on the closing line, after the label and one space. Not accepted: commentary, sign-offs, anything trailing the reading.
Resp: 3:04
